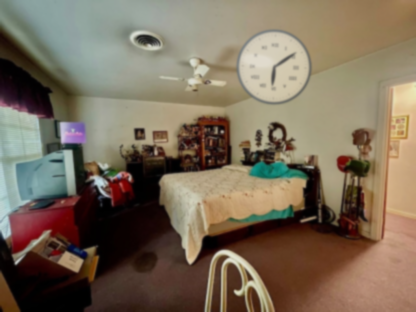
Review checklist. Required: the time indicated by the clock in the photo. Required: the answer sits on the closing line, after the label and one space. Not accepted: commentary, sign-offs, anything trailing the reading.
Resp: 6:09
